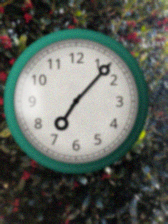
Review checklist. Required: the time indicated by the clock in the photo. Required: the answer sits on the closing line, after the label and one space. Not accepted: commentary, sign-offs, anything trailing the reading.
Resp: 7:07
